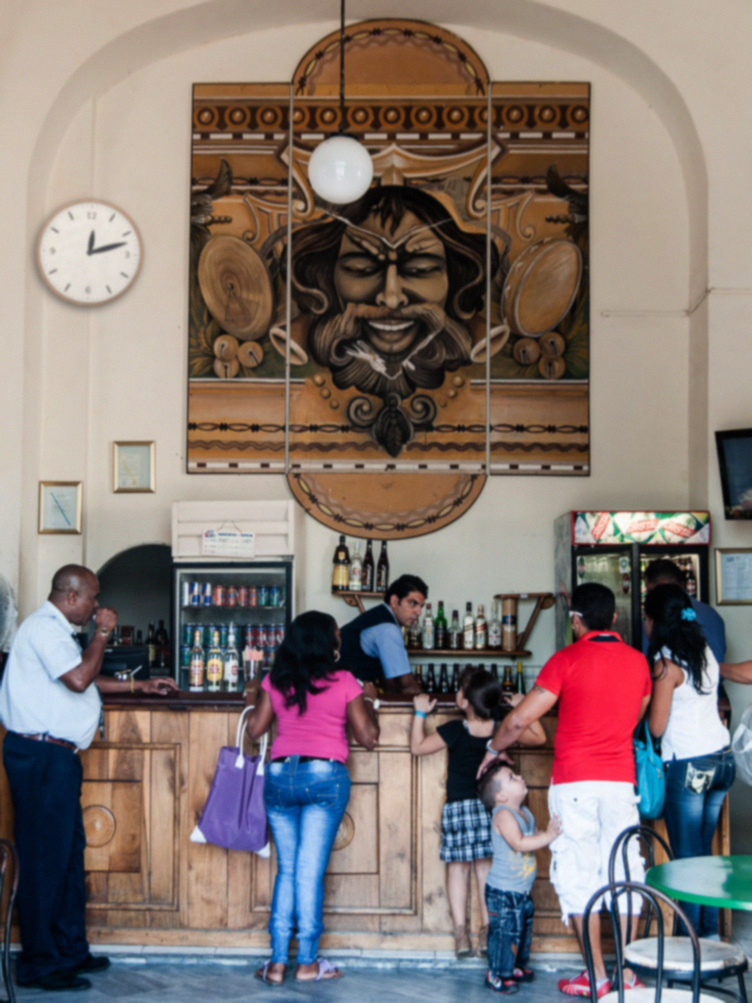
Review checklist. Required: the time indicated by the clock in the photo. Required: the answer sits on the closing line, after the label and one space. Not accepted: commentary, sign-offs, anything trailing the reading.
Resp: 12:12
